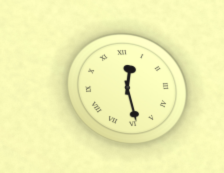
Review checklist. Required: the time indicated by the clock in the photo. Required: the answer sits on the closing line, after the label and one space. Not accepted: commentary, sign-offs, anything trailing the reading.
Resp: 12:29
